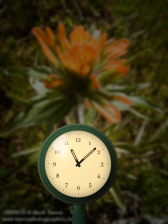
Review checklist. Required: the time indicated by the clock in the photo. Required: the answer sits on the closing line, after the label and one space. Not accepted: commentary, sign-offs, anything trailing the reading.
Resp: 11:08
